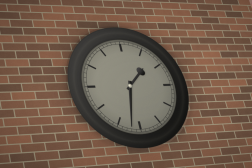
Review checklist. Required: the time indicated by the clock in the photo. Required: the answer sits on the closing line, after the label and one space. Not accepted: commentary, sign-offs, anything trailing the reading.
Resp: 1:32
